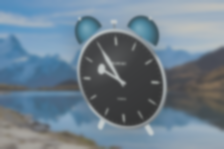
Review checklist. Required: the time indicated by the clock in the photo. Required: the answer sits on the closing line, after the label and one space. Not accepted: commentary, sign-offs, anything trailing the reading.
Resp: 9:55
